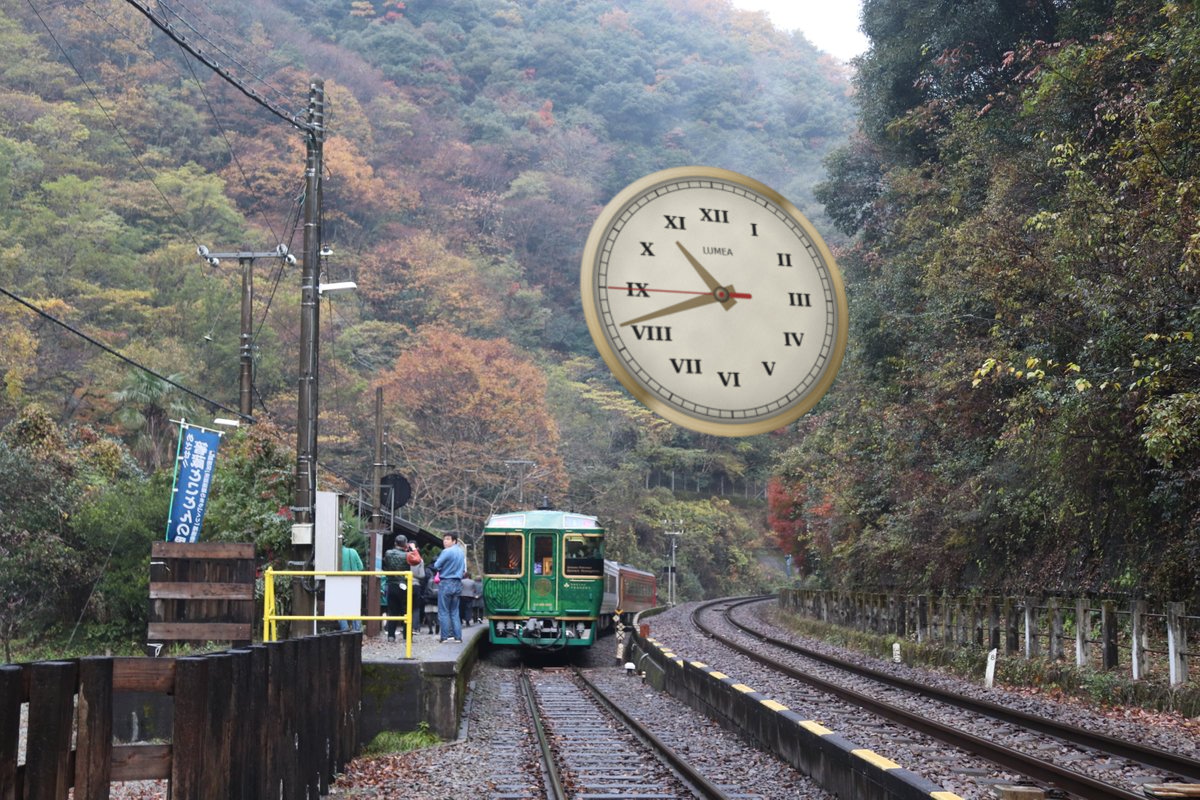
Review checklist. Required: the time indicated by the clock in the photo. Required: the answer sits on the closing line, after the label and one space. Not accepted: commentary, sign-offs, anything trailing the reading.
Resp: 10:41:45
